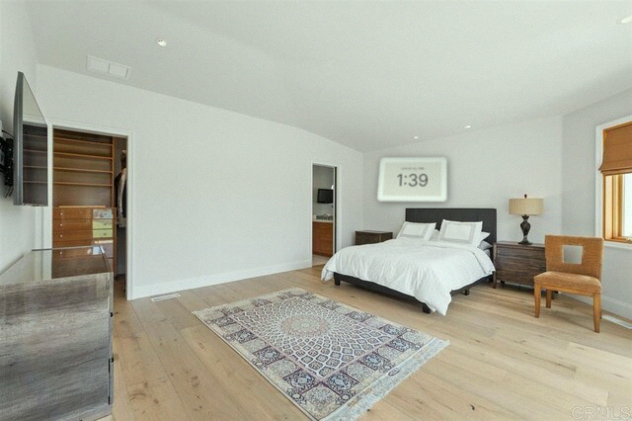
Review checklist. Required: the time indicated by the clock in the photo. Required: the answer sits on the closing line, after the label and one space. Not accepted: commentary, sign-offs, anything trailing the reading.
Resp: 1:39
